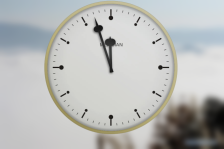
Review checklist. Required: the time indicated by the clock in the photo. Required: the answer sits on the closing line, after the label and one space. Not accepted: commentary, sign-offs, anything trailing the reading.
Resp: 11:57
